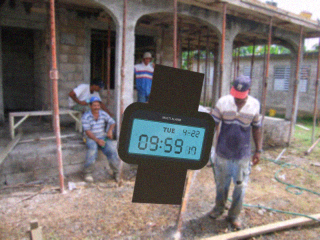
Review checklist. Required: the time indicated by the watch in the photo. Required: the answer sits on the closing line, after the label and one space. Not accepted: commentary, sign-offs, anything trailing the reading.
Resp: 9:59:17
